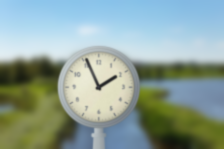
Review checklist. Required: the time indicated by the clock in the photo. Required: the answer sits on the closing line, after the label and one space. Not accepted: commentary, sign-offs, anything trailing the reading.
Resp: 1:56
